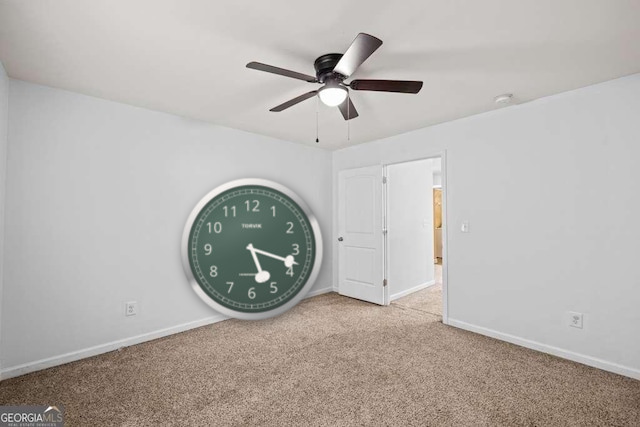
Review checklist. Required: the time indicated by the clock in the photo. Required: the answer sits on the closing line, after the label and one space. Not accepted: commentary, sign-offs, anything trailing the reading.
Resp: 5:18
